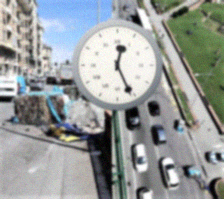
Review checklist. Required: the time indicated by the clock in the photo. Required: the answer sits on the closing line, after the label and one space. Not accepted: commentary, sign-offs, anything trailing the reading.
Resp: 12:26
